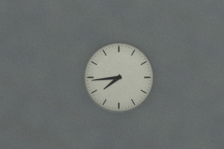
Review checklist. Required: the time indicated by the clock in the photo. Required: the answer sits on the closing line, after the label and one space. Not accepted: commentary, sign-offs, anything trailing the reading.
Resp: 7:44
